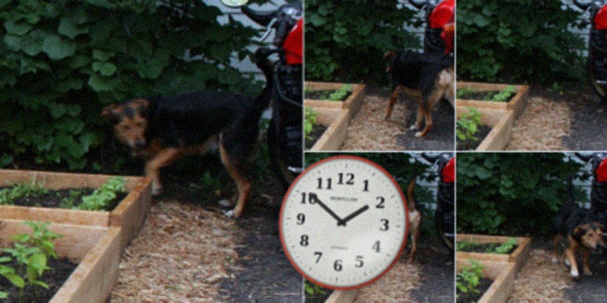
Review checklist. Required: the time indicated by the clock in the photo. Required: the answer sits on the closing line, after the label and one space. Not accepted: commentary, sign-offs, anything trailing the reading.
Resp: 1:51
